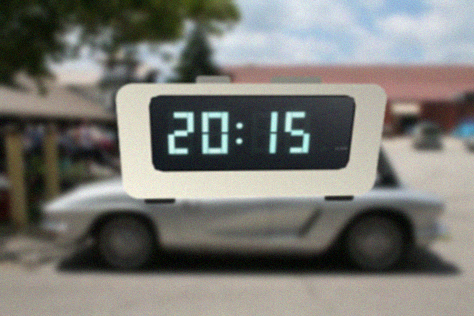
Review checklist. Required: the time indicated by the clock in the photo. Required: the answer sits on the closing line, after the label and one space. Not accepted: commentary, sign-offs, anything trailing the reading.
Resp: 20:15
